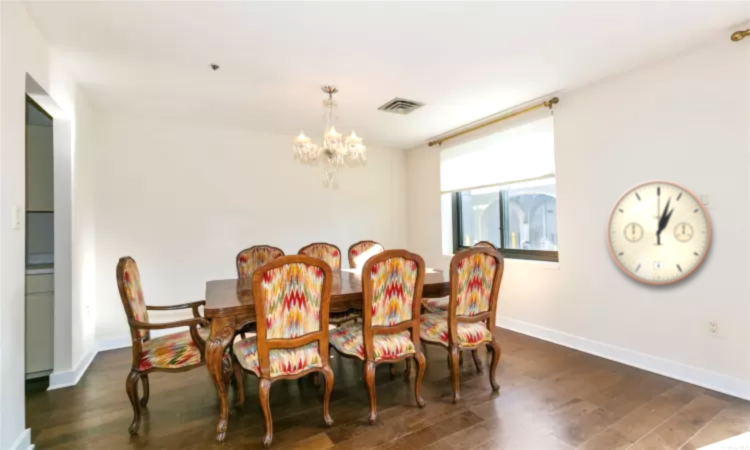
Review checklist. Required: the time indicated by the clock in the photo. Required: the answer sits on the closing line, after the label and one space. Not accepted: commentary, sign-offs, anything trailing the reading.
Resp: 1:03
